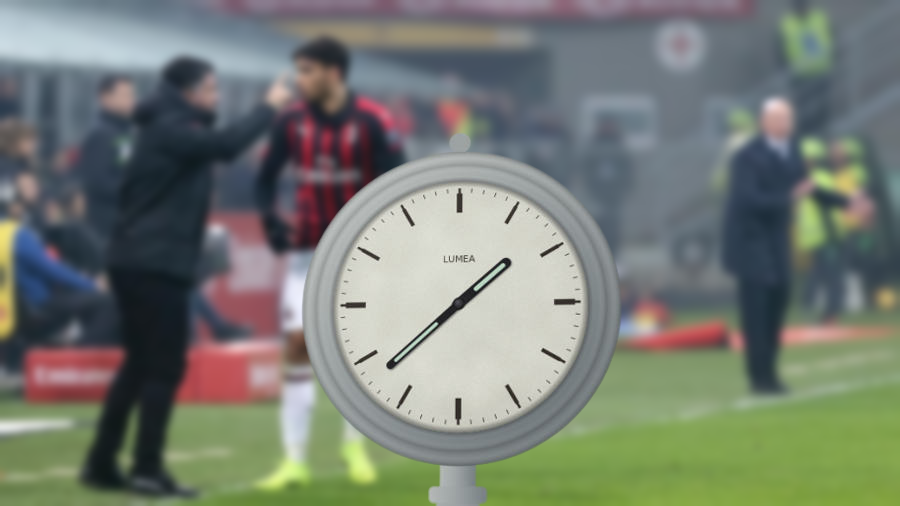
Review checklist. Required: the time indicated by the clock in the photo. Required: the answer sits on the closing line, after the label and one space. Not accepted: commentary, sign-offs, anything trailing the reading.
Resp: 1:38
